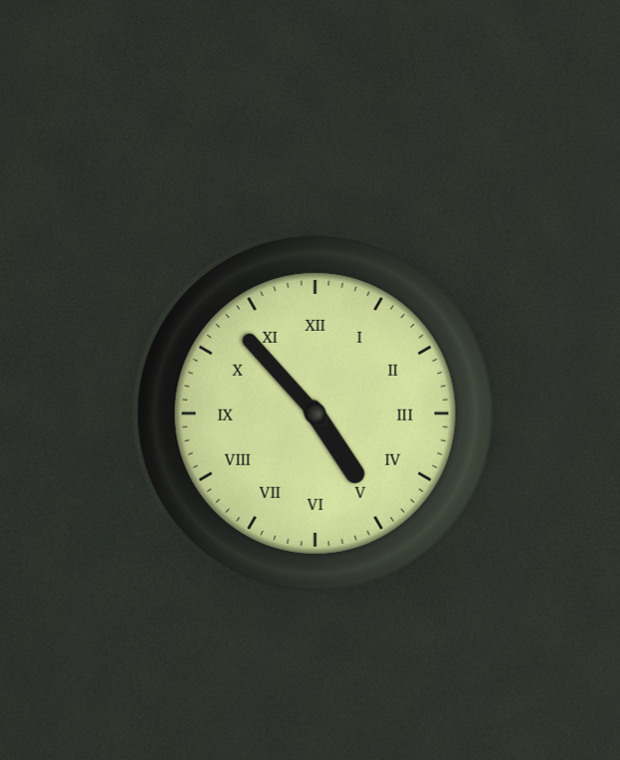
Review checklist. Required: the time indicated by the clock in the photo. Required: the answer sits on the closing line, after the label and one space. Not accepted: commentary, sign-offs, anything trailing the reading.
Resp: 4:53
